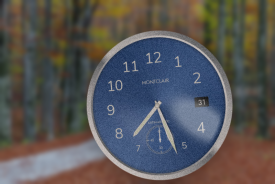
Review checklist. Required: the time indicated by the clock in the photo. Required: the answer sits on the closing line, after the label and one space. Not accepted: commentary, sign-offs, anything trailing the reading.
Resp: 7:27
